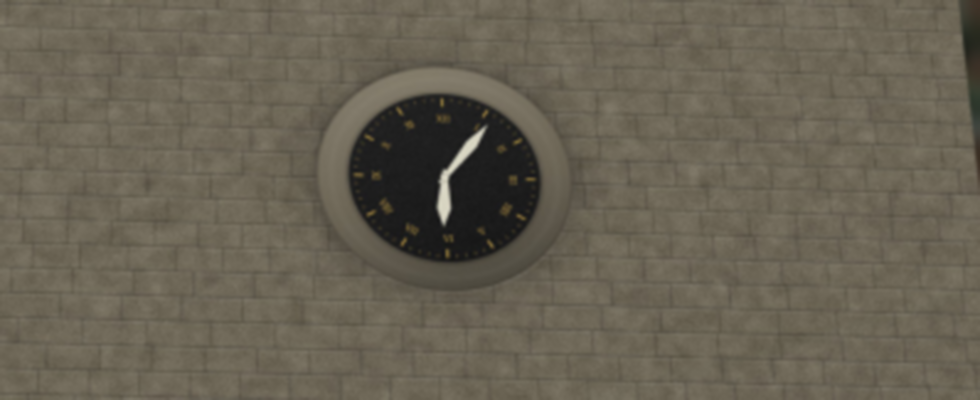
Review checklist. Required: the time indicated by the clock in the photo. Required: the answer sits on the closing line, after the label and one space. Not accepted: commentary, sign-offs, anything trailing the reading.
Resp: 6:06
